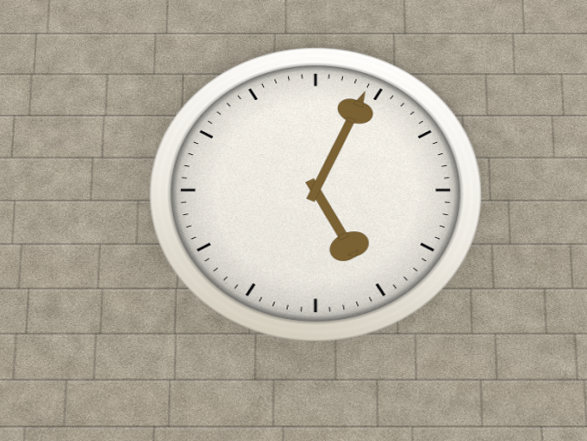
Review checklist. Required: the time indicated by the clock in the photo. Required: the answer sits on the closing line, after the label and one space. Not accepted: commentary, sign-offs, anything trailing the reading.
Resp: 5:04
